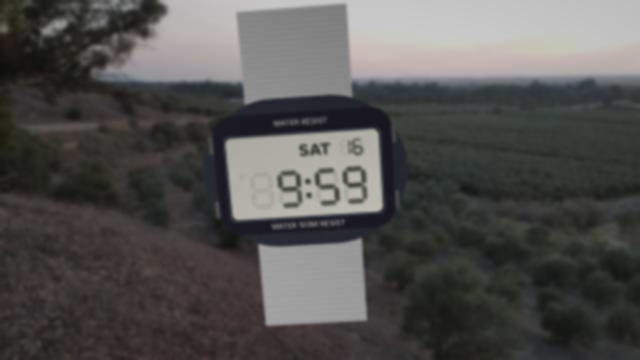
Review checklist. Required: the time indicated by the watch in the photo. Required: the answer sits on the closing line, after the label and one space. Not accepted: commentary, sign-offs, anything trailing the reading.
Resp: 9:59
